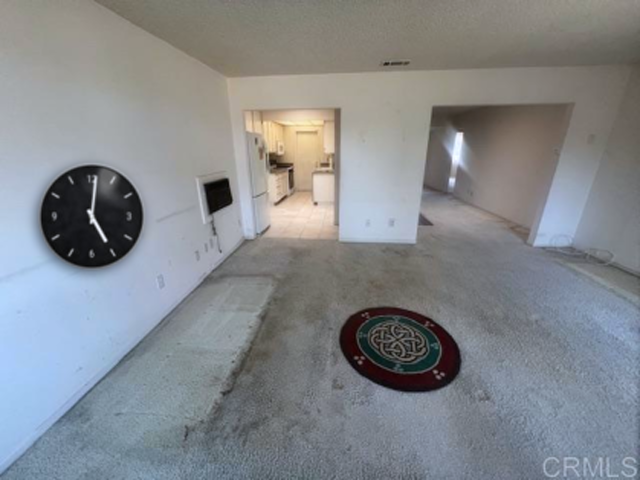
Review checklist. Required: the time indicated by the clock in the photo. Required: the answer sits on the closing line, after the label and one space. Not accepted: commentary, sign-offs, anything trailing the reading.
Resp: 5:01
